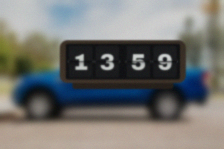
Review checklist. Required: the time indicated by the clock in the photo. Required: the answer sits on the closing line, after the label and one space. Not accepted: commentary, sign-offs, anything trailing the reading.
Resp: 13:59
